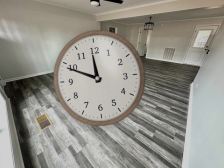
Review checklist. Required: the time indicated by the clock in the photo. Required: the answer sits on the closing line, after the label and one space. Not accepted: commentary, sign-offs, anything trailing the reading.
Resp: 11:49
